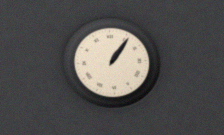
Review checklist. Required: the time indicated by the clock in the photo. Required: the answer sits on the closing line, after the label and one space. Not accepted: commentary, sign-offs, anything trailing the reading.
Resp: 1:06
